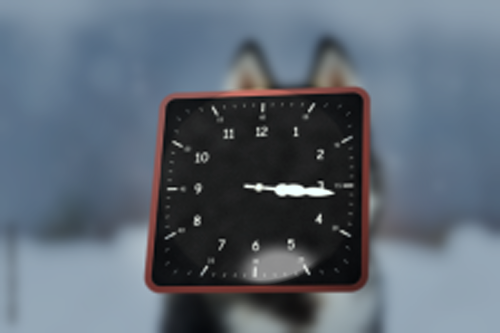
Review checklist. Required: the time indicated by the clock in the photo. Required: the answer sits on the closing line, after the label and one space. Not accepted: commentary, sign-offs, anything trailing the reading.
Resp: 3:16
